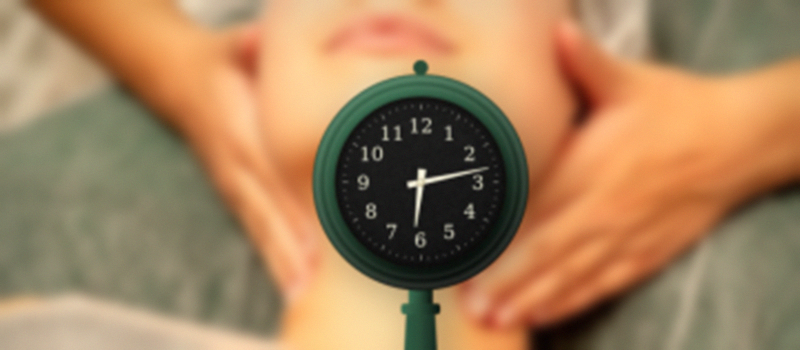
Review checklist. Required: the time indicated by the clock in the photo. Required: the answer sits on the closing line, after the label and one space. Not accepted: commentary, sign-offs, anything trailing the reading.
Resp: 6:13
